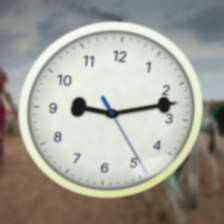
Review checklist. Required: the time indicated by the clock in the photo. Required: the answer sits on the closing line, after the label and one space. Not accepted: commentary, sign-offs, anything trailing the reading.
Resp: 9:12:24
